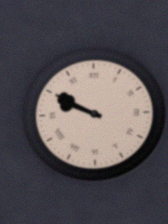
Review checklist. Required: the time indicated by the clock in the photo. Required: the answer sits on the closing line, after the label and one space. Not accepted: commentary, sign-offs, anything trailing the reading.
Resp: 9:50
